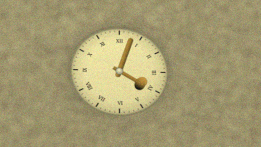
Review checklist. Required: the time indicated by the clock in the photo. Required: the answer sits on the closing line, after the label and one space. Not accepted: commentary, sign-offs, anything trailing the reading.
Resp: 4:03
